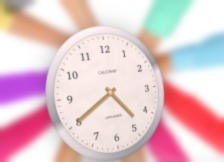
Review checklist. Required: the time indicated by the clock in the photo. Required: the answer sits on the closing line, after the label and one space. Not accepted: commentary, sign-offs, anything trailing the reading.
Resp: 4:40
